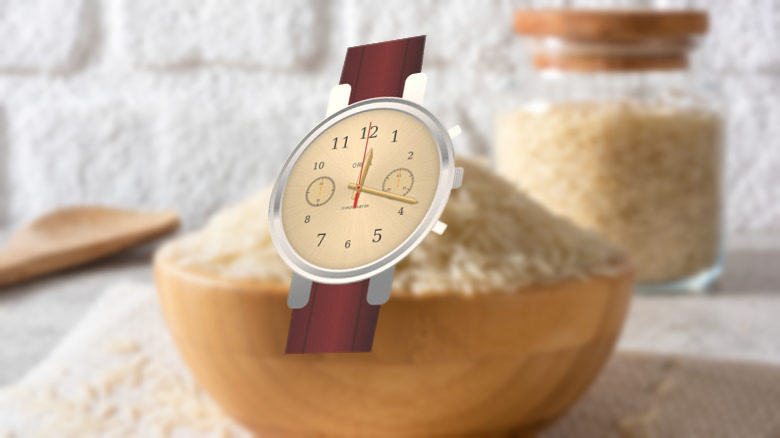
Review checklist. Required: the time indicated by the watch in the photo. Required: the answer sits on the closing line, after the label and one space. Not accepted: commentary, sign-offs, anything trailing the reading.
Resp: 12:18
